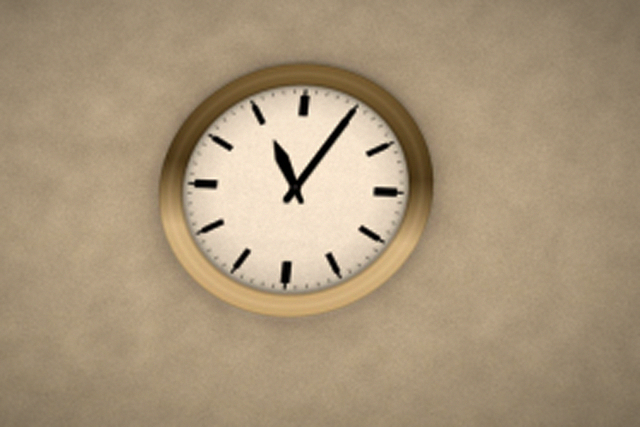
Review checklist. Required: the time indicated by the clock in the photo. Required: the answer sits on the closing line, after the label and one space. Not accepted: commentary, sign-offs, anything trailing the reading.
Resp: 11:05
